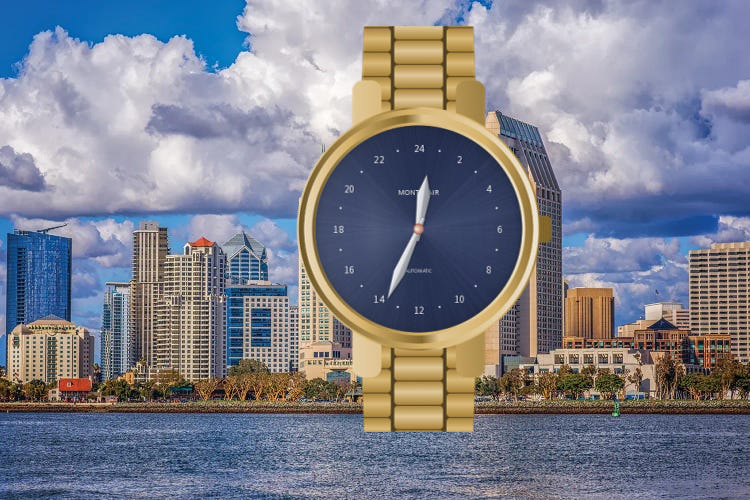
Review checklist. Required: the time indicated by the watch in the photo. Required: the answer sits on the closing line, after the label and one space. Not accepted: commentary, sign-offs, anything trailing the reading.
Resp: 0:34
